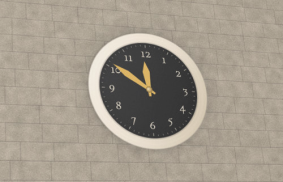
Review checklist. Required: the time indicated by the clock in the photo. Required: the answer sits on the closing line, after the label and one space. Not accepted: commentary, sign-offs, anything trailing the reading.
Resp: 11:51
